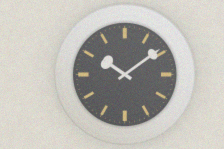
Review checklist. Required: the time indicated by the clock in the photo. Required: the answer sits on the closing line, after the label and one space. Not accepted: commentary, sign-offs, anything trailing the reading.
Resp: 10:09
